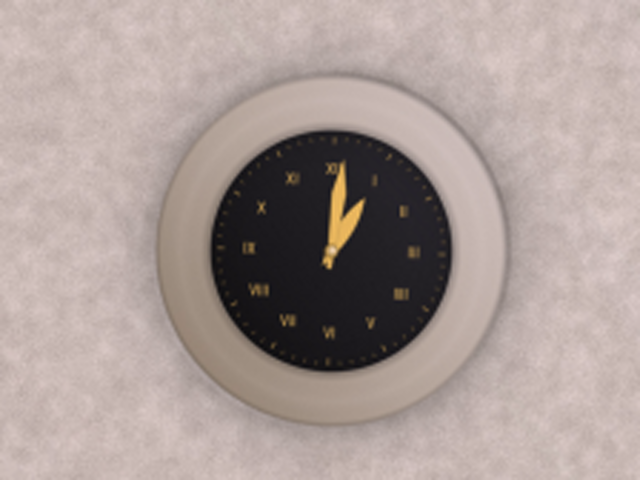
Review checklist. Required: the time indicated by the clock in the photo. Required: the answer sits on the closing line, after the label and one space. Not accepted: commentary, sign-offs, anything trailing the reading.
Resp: 1:01
